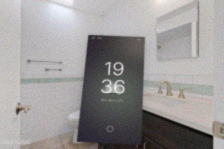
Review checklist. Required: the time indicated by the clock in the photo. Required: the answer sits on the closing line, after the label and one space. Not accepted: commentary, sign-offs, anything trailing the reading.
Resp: 19:36
